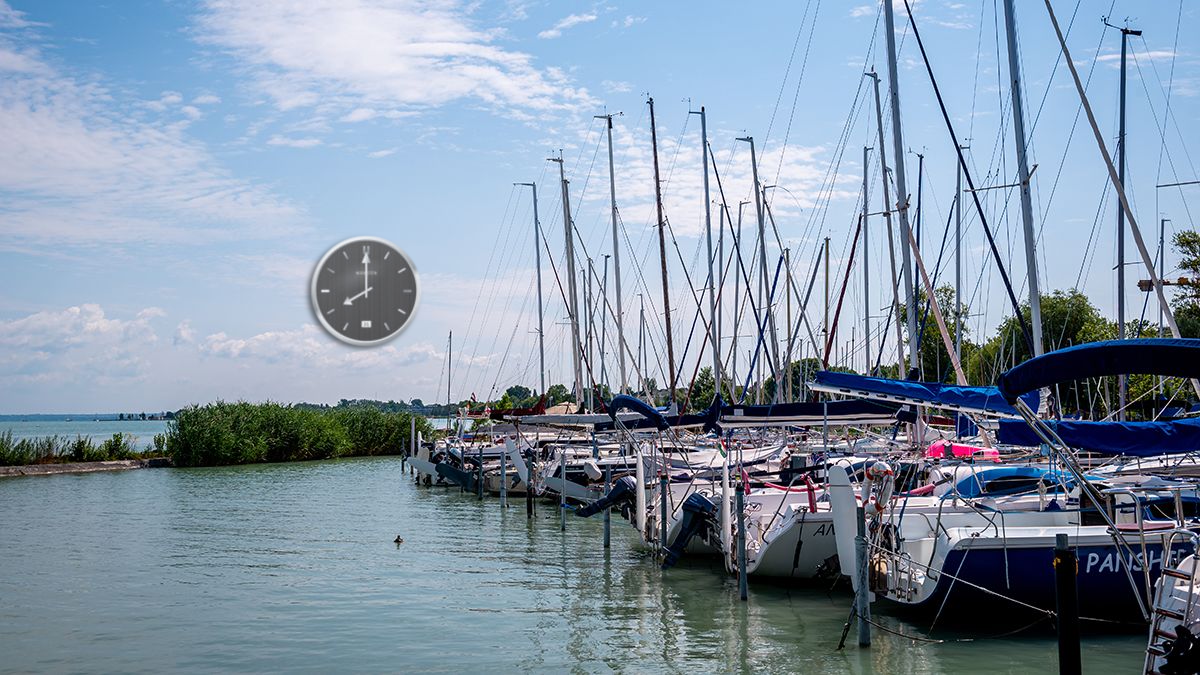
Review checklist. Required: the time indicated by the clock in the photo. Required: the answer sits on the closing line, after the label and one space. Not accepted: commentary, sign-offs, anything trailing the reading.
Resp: 8:00
